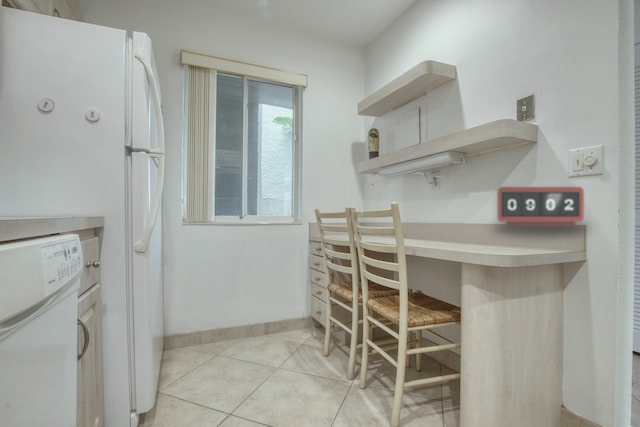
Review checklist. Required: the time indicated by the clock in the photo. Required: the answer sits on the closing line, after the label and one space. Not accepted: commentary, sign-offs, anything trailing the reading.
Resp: 9:02
